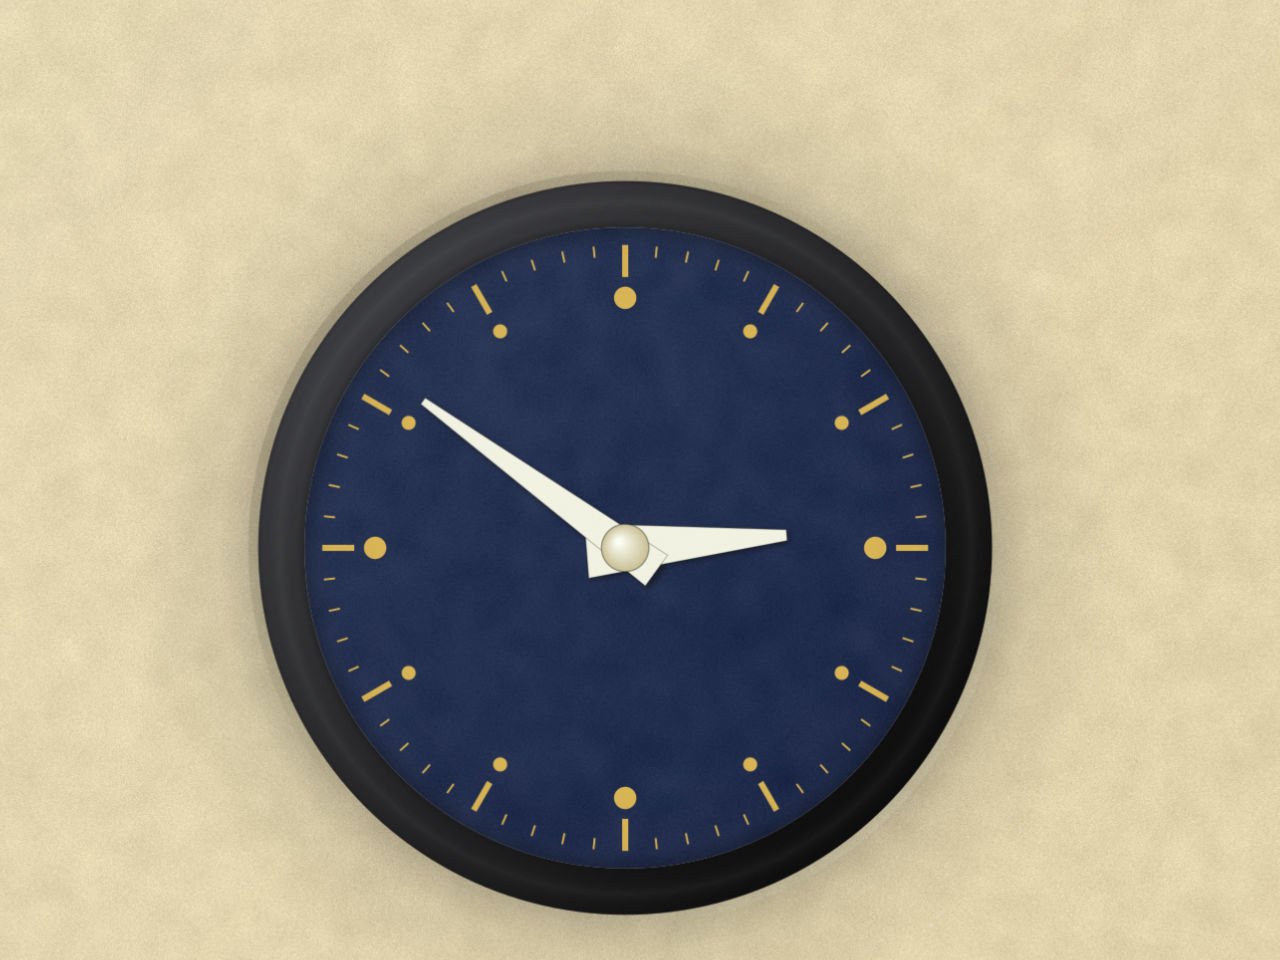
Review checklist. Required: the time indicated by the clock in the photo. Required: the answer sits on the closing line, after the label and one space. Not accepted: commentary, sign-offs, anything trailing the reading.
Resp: 2:51
